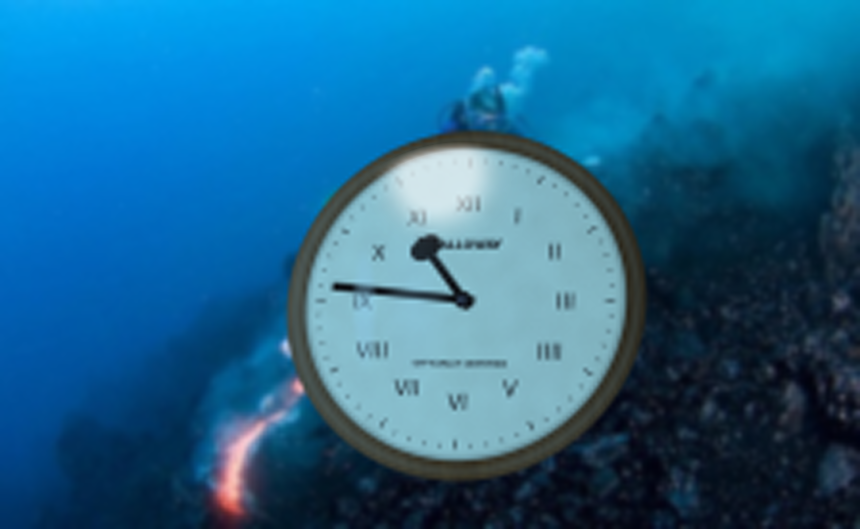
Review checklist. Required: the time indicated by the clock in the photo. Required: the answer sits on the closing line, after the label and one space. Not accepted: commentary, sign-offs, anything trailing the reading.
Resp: 10:46
